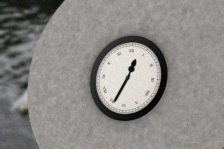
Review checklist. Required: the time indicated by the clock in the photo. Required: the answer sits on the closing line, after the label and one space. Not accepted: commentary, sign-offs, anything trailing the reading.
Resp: 12:34
